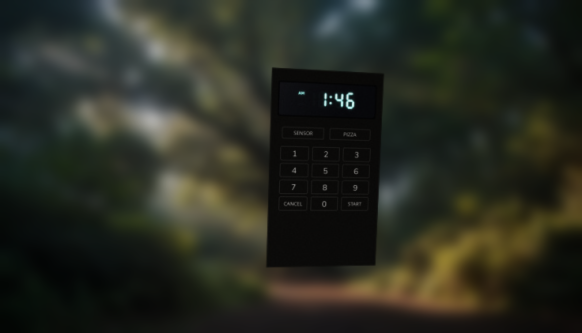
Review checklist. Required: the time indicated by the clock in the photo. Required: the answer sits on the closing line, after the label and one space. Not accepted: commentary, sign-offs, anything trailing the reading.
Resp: 1:46
